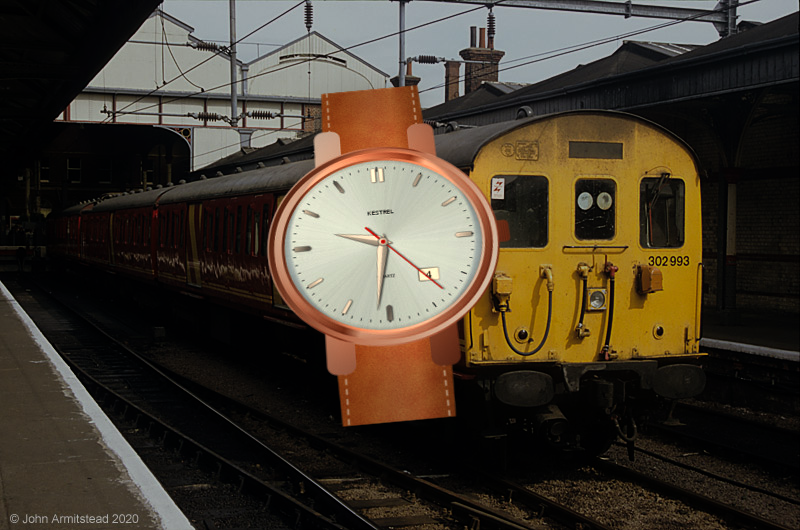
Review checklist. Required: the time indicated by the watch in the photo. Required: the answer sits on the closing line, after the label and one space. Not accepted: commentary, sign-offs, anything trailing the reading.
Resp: 9:31:23
